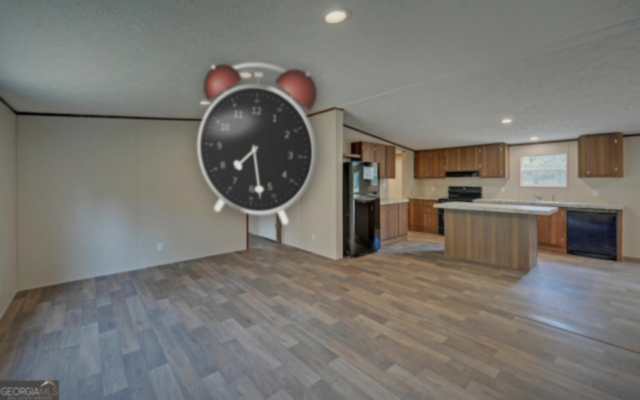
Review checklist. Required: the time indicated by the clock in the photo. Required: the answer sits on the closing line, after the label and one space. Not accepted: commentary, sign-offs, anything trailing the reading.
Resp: 7:28
